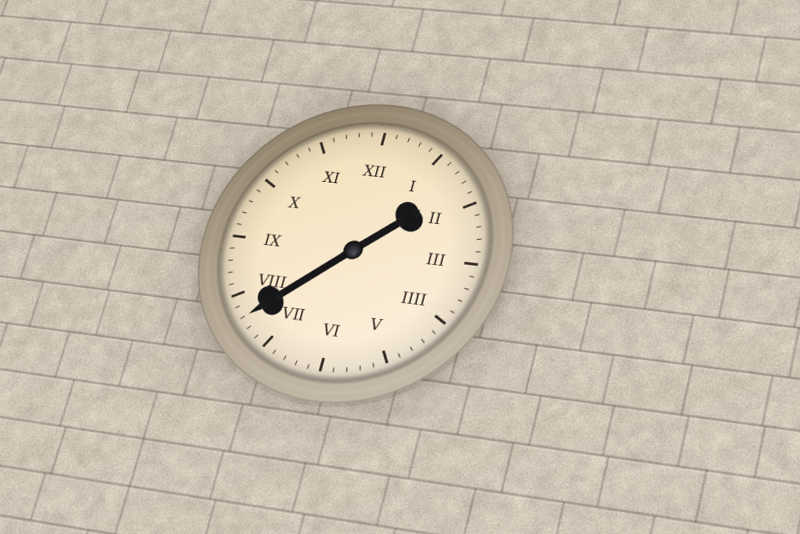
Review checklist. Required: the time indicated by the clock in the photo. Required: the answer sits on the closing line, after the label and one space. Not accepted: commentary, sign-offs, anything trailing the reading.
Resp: 1:38
